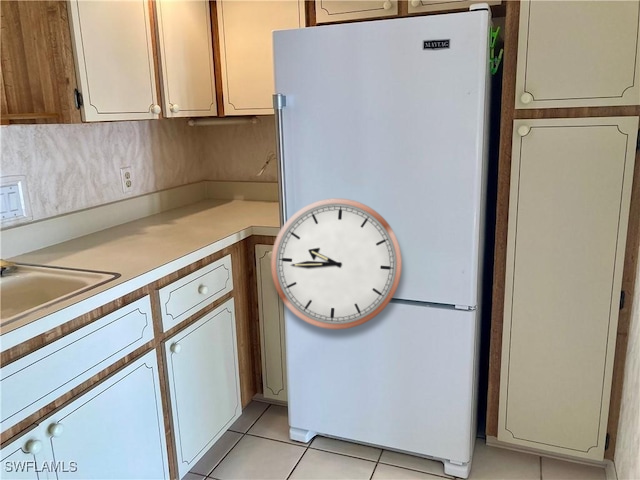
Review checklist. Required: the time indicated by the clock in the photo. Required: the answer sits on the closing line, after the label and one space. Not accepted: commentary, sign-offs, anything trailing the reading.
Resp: 9:44
